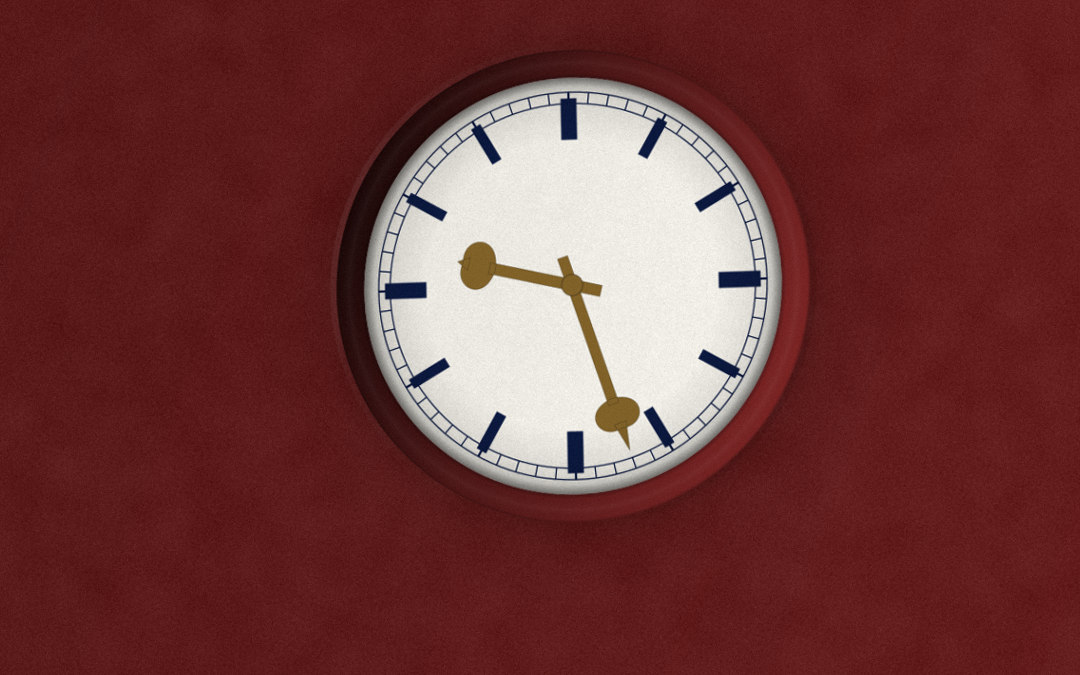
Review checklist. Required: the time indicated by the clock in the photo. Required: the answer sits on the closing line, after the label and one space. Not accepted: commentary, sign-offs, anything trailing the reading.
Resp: 9:27
